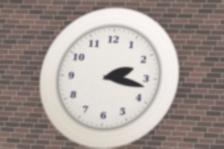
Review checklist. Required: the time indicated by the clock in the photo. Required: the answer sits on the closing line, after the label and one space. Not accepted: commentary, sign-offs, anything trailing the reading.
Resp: 2:17
